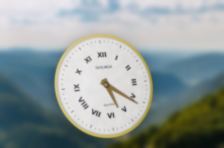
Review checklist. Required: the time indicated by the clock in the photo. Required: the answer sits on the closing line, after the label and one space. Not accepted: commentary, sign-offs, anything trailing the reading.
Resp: 5:21
